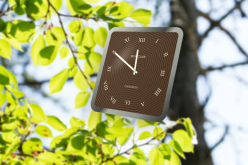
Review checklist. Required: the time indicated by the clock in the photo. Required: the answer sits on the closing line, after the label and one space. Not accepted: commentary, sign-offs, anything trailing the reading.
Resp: 11:50
